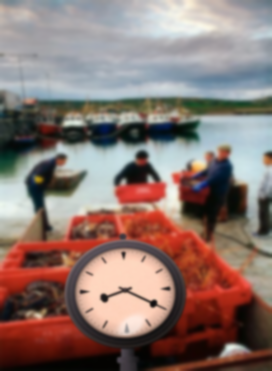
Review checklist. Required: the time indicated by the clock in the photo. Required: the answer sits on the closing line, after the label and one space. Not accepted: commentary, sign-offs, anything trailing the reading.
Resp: 8:20
